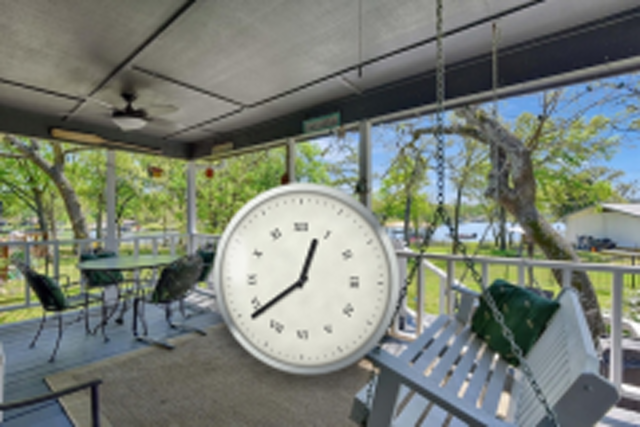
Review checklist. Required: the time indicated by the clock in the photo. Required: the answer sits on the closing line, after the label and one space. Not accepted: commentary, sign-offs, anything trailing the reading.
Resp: 12:39
